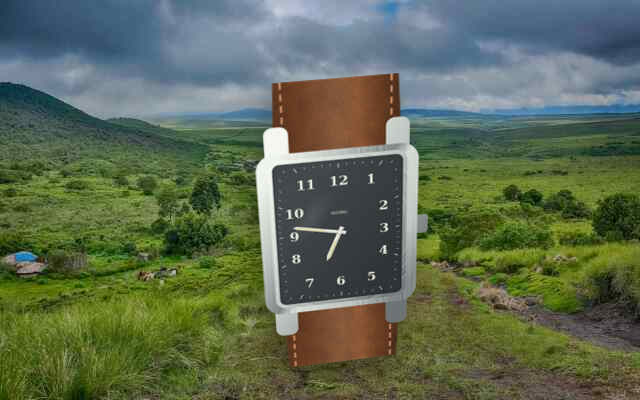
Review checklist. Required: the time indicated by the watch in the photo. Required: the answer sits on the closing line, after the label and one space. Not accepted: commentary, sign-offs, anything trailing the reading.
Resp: 6:47
